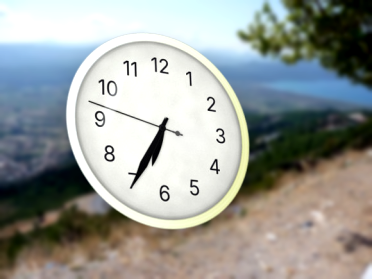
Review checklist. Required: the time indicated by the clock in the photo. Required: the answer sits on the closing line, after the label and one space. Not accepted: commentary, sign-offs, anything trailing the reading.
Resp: 6:34:47
